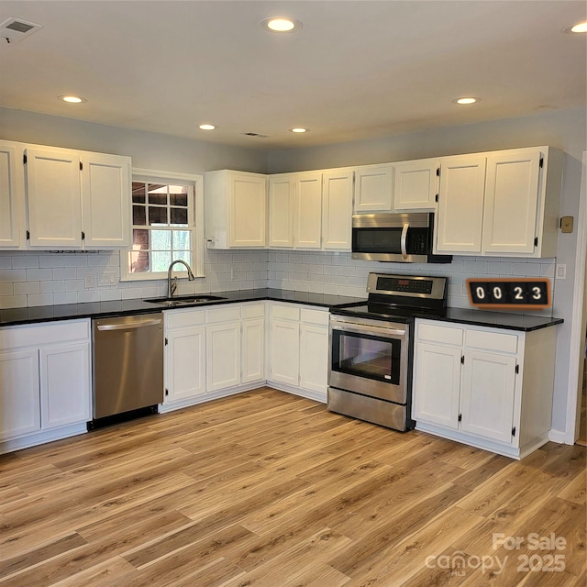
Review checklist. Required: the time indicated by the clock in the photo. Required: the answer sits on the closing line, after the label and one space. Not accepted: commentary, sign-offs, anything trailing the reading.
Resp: 0:23
